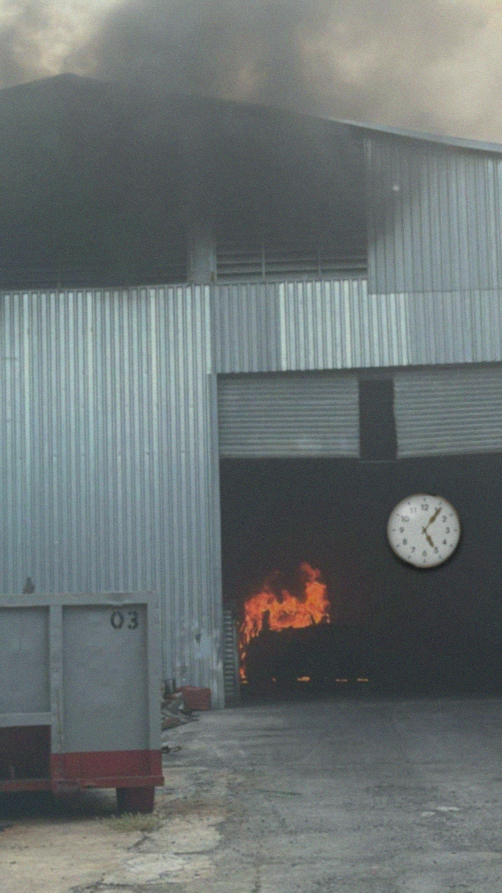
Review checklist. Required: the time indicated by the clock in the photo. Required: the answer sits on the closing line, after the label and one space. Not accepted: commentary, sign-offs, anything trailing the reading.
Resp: 5:06
